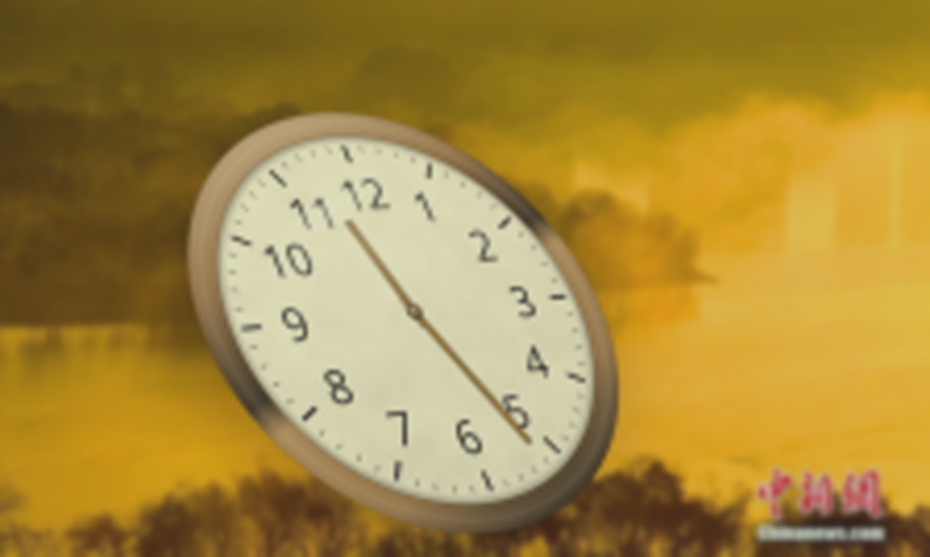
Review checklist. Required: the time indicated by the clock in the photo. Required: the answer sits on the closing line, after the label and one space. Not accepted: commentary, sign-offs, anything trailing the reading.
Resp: 11:26
